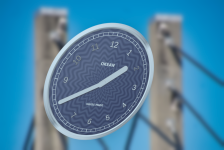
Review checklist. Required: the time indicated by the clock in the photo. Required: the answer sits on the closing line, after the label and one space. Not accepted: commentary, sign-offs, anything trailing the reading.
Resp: 1:40
